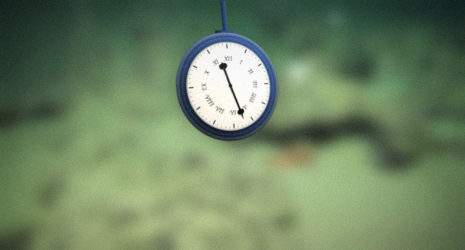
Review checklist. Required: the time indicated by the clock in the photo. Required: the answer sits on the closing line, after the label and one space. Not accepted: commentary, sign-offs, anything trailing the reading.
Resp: 11:27
